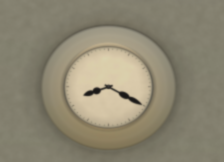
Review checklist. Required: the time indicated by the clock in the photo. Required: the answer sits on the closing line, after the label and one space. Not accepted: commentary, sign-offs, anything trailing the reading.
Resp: 8:20
